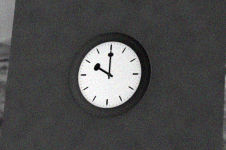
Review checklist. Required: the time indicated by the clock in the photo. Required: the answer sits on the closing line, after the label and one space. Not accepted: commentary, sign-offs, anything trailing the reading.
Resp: 10:00
